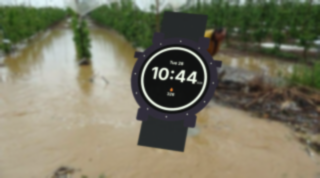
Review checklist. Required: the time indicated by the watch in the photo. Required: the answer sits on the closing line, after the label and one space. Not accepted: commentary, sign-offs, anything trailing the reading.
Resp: 10:44
